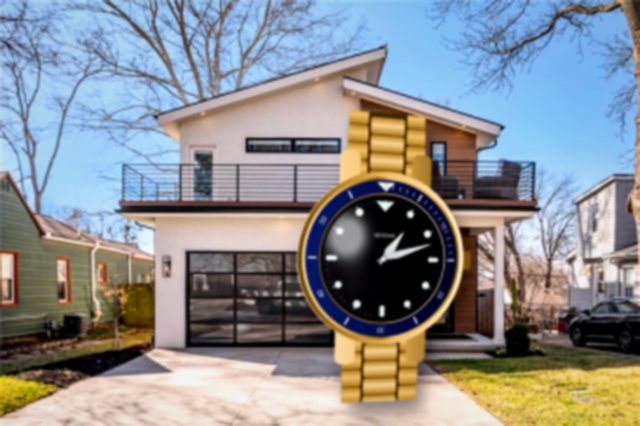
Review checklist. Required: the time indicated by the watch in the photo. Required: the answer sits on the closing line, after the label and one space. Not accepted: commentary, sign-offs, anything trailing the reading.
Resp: 1:12
